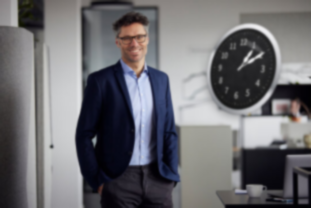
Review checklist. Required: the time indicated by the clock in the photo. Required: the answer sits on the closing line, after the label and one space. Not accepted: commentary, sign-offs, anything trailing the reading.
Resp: 1:10
